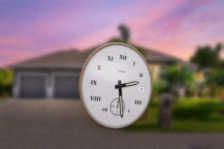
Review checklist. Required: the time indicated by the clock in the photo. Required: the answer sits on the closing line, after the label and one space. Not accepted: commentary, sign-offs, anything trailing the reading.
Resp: 2:28
